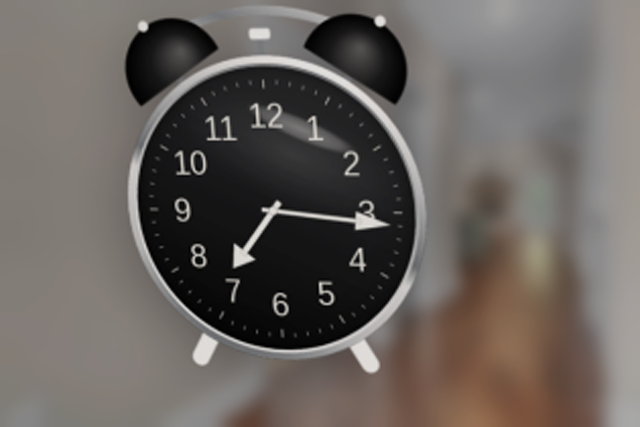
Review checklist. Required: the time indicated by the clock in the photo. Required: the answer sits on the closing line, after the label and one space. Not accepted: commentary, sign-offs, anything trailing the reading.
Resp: 7:16
